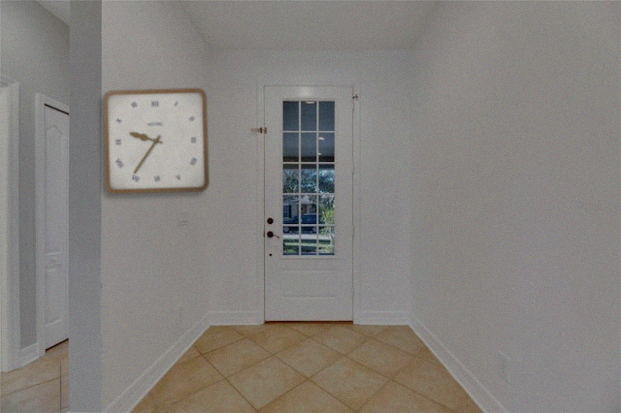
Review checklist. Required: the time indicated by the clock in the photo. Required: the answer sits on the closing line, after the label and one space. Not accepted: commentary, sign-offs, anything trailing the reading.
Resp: 9:36
